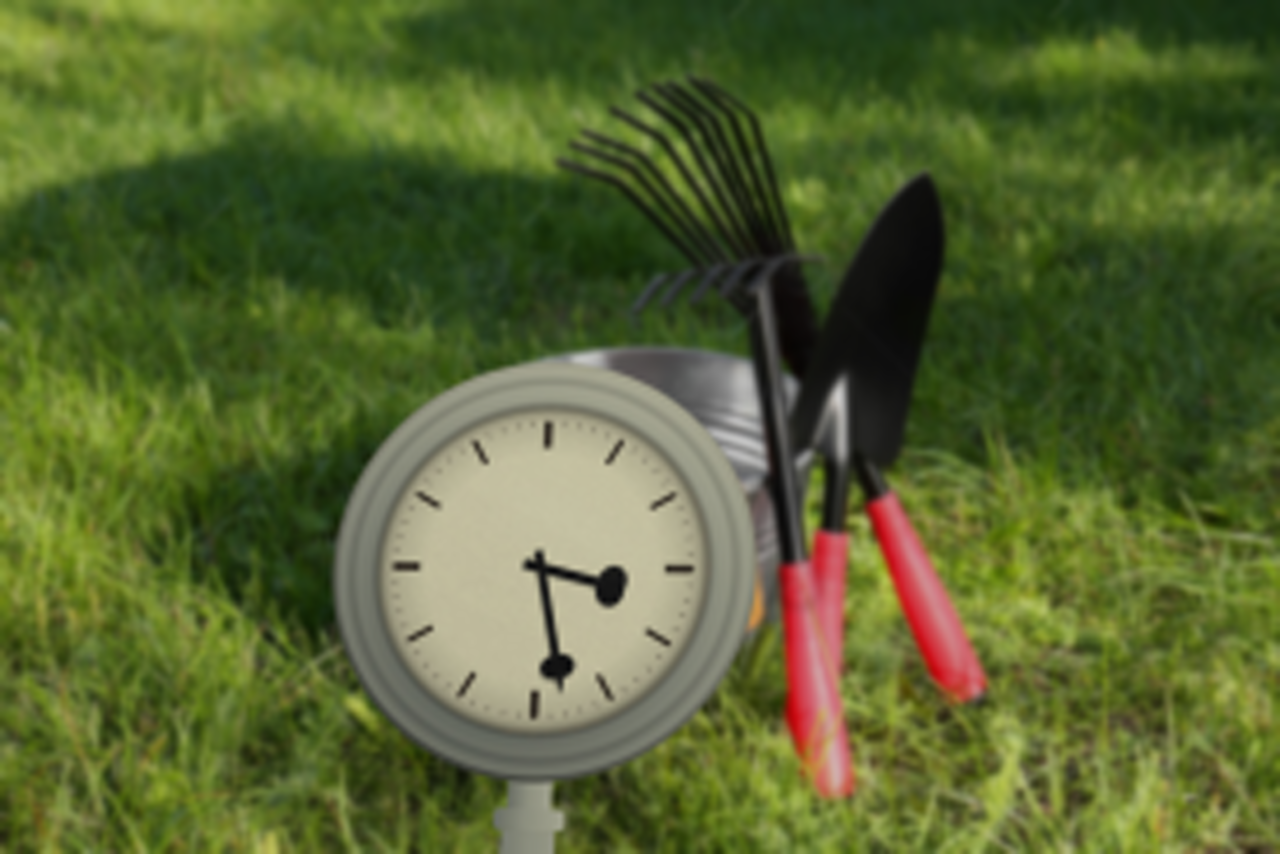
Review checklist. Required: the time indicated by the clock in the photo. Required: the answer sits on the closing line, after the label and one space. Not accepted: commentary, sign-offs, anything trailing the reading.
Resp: 3:28
